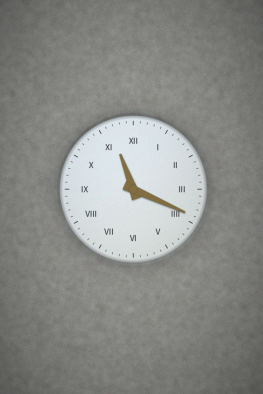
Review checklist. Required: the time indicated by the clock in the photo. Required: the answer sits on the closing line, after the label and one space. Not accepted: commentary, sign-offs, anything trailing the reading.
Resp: 11:19
